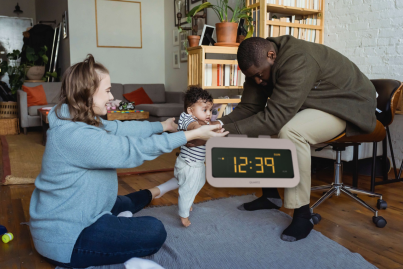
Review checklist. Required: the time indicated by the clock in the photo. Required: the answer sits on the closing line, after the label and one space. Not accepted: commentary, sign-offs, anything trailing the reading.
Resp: 12:39
